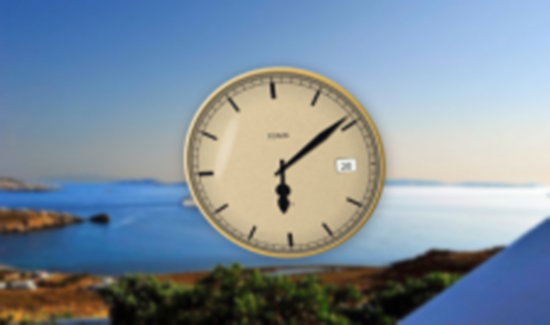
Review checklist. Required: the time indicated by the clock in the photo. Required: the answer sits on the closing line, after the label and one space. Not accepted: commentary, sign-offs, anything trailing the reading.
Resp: 6:09
